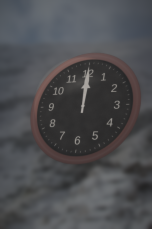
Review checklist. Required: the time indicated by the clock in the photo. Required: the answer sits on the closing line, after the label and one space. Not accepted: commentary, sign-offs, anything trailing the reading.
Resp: 12:00
